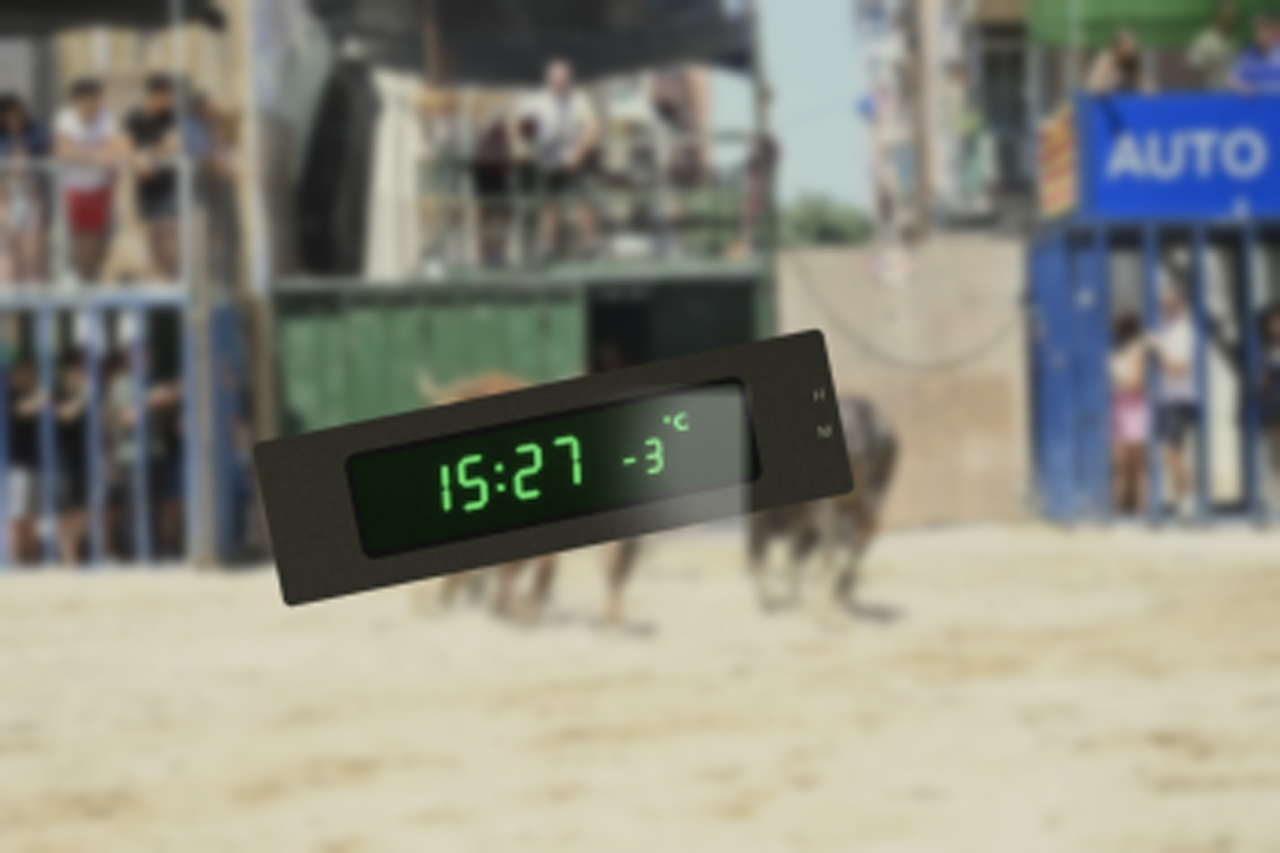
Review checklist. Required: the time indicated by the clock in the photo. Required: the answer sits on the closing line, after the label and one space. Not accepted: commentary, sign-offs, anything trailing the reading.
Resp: 15:27
